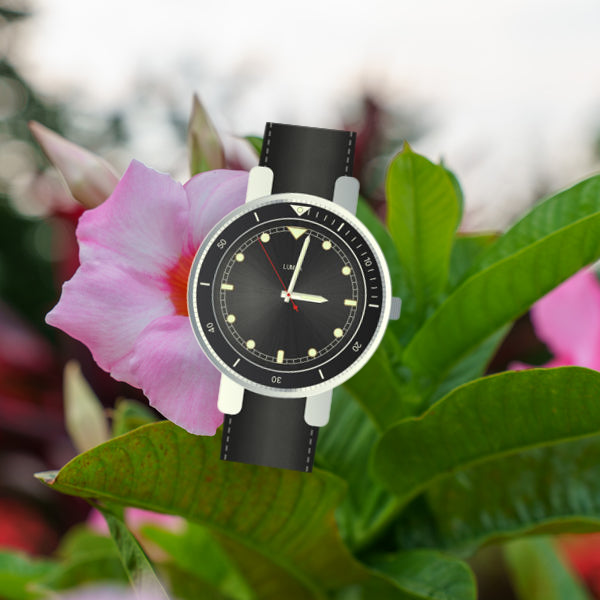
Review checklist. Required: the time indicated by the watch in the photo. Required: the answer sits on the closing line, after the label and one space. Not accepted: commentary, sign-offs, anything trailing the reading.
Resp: 3:01:54
